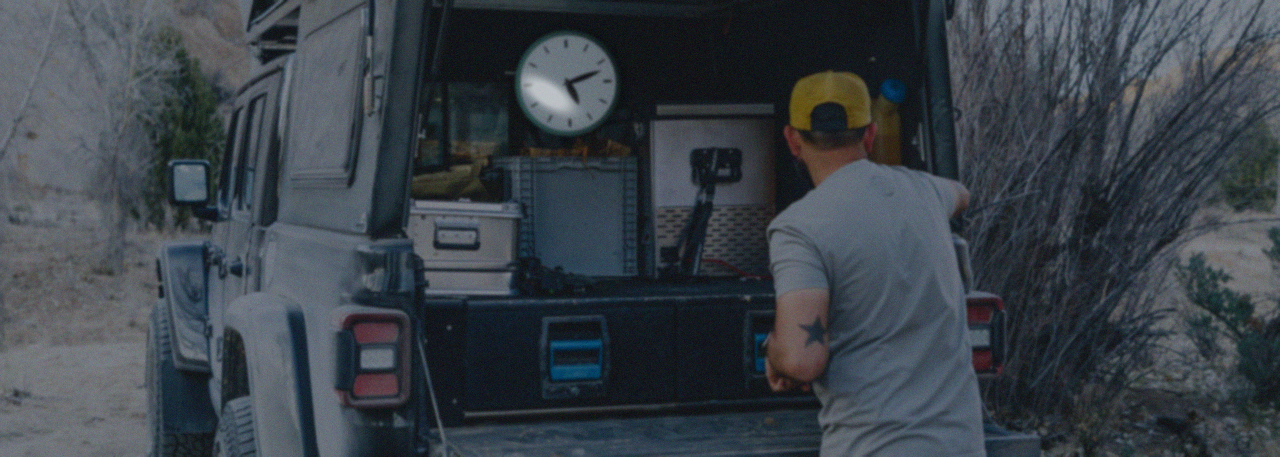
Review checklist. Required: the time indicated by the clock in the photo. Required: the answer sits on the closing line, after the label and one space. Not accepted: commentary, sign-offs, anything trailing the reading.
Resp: 5:12
